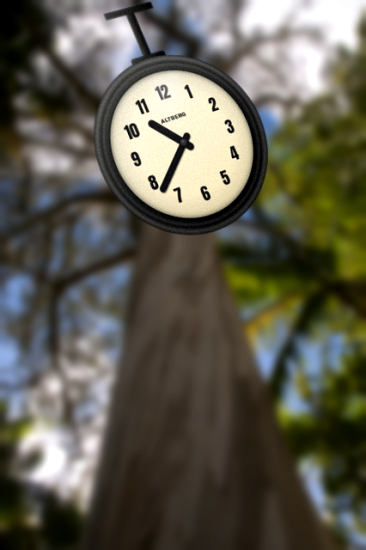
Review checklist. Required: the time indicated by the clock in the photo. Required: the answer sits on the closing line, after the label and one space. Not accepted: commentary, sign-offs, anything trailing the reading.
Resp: 10:38
